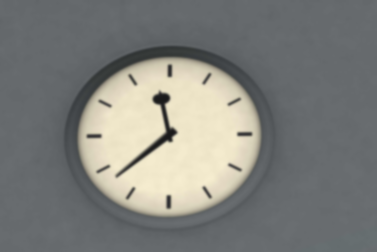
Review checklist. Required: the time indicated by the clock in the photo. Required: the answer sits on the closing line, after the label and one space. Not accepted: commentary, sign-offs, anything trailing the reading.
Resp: 11:38
